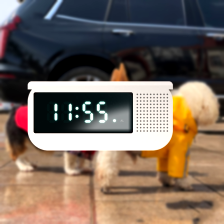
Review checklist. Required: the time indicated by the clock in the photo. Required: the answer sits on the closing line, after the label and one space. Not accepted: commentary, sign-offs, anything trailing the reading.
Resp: 11:55
